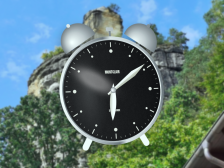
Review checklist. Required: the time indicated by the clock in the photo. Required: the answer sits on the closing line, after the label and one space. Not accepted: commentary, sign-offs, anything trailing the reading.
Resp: 6:09
